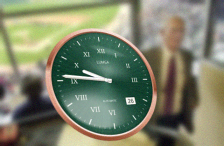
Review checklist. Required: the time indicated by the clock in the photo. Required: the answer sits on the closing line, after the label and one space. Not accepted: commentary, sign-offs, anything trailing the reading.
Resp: 9:46
